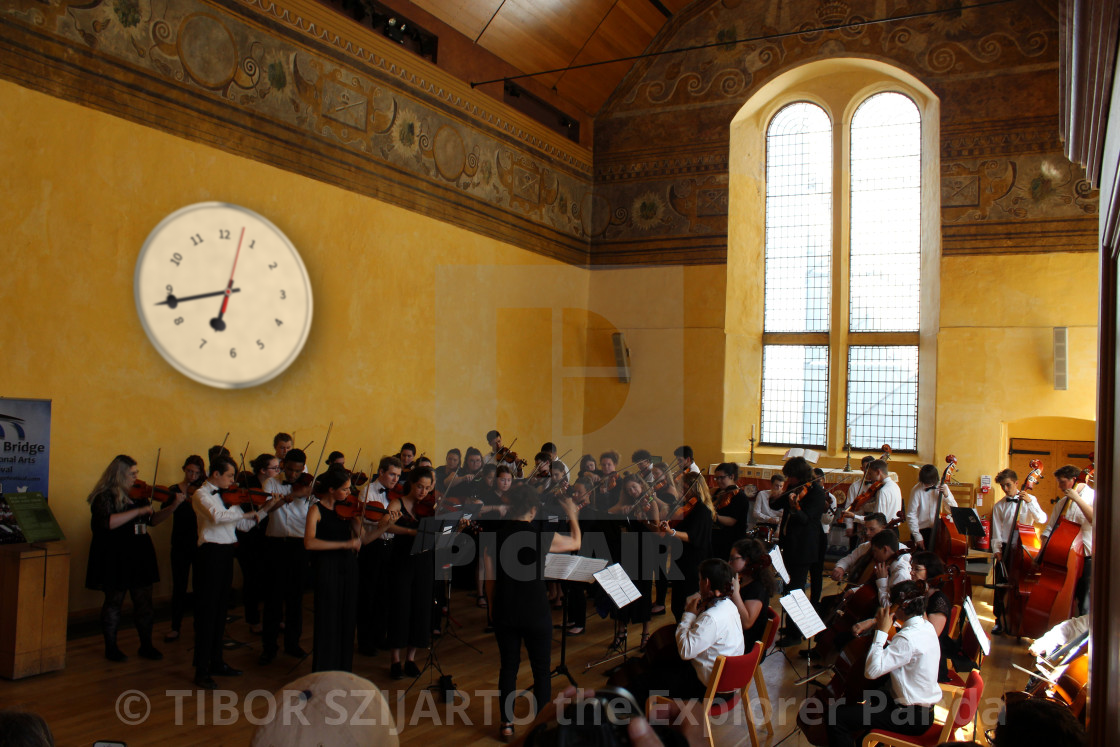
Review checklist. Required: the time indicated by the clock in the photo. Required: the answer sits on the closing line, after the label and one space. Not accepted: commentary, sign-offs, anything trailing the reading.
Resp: 6:43:03
